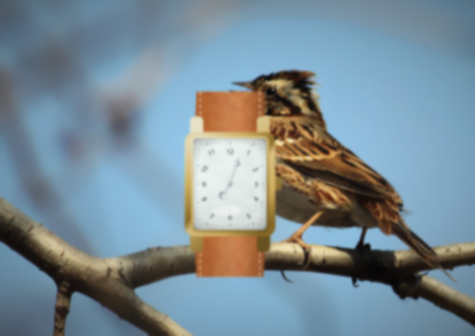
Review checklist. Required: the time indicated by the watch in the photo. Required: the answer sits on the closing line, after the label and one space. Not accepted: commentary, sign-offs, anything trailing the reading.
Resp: 7:03
